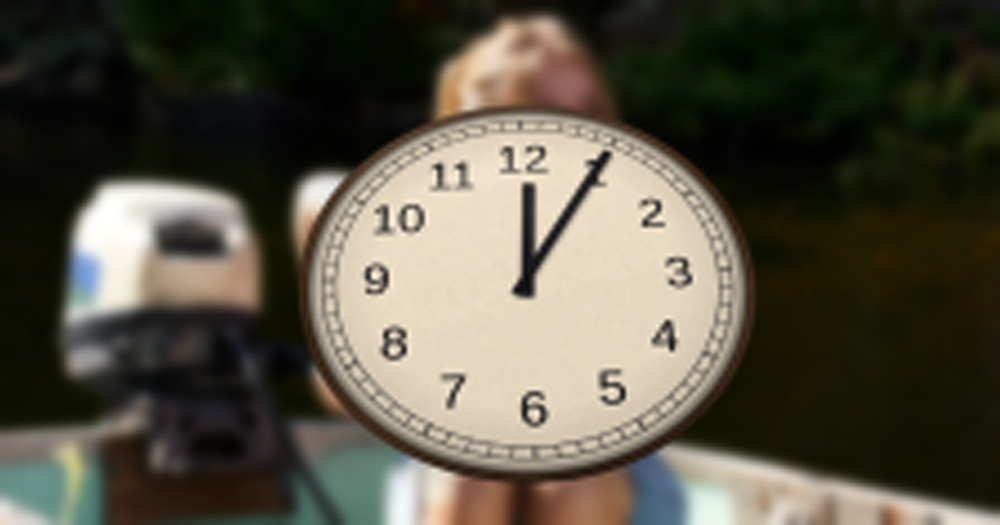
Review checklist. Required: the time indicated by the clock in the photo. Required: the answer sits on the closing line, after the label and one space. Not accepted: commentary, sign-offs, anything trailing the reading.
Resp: 12:05
